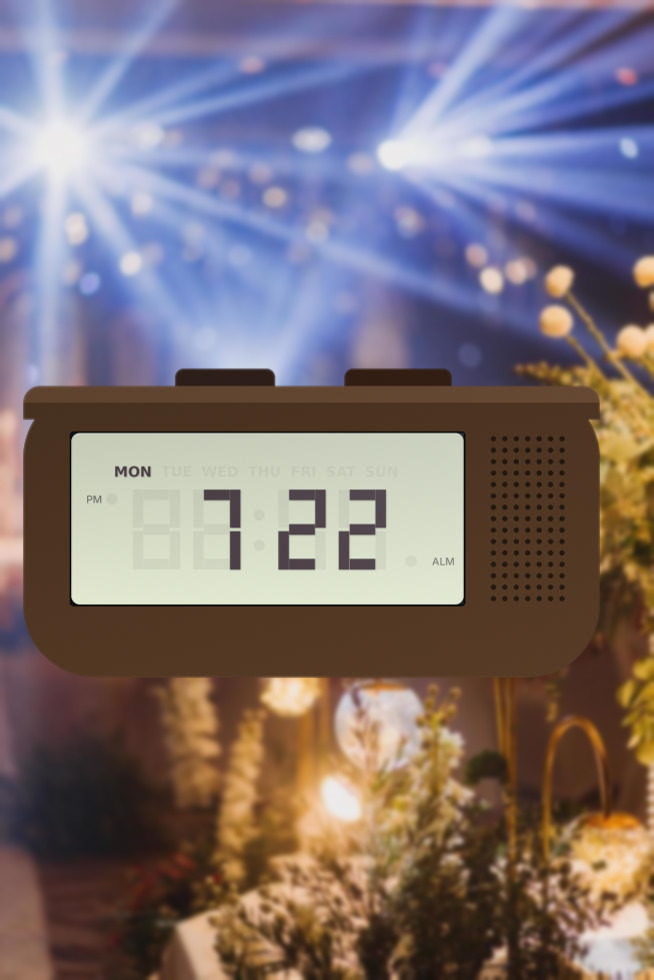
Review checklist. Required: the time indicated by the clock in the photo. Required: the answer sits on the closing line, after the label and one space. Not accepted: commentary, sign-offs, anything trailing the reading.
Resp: 7:22
